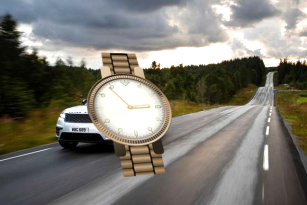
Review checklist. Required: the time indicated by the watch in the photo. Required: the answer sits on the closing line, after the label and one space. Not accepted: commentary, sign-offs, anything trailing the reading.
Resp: 2:54
